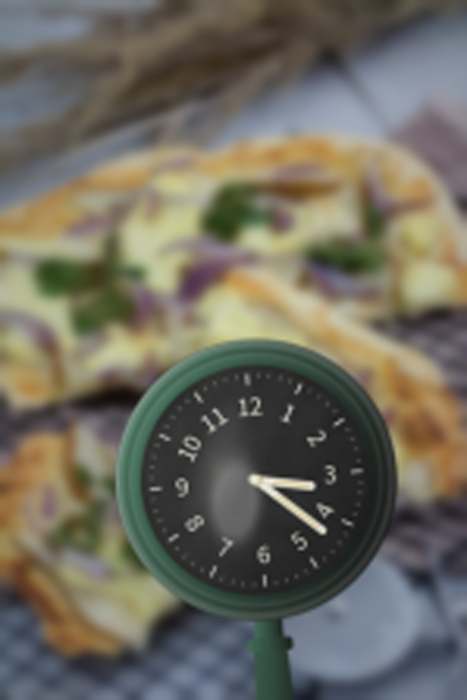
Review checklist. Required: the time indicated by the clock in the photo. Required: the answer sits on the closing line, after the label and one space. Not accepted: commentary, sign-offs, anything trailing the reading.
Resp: 3:22
